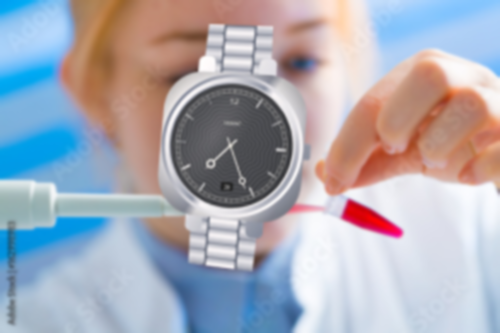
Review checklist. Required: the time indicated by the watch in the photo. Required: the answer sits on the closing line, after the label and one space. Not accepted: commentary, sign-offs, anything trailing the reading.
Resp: 7:26
